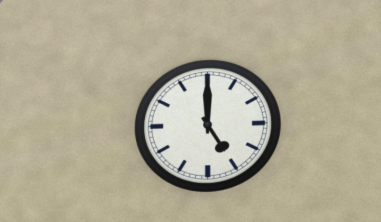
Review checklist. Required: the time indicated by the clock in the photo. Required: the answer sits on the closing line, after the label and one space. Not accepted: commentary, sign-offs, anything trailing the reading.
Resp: 5:00
